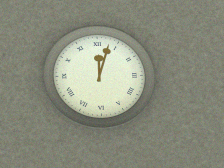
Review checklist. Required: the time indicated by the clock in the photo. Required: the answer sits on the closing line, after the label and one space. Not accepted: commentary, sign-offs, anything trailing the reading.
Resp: 12:03
